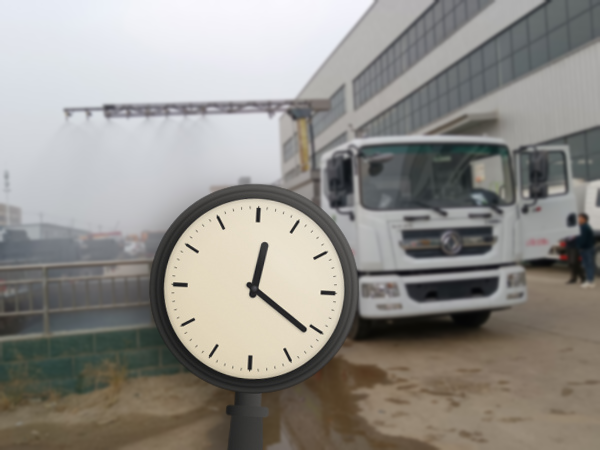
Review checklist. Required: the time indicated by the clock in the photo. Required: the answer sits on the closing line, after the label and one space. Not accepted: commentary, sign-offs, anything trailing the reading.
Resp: 12:21
